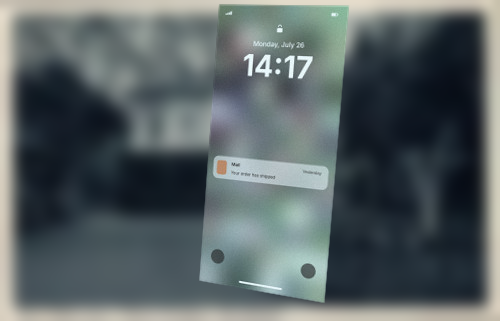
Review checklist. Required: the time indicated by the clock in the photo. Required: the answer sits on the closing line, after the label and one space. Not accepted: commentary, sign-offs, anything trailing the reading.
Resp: 14:17
